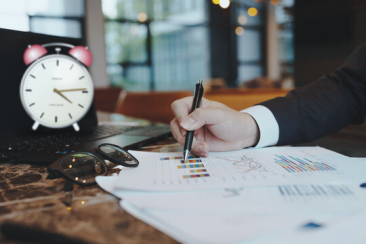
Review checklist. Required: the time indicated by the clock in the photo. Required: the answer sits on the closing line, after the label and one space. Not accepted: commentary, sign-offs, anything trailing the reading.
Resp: 4:14
